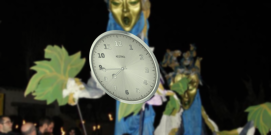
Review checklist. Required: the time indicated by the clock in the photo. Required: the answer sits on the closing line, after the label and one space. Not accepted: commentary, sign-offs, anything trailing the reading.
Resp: 7:44
